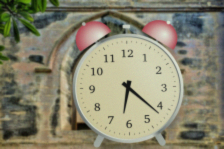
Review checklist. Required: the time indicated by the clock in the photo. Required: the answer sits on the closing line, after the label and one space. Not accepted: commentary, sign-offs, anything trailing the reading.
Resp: 6:22
